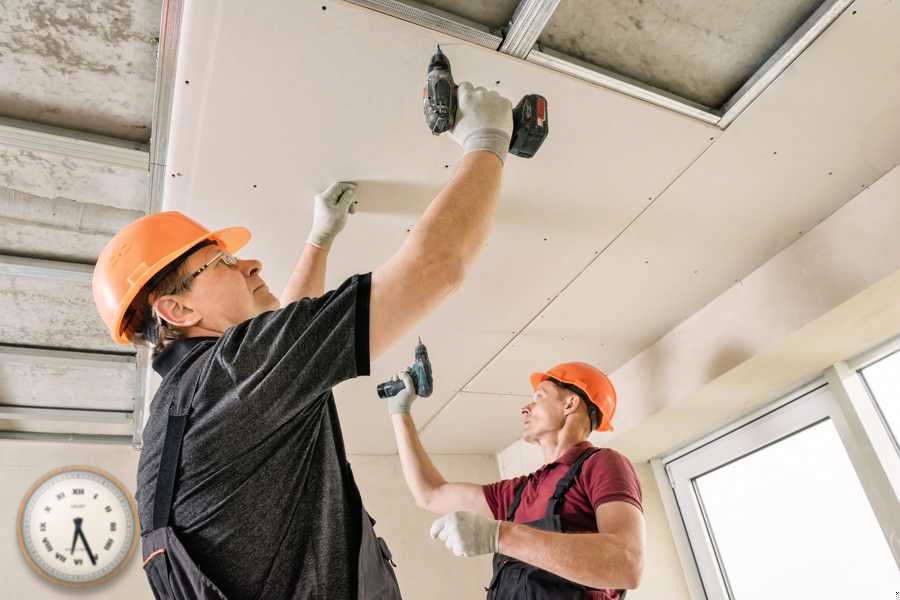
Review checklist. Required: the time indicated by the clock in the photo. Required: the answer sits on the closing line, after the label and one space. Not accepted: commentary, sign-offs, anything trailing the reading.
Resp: 6:26
